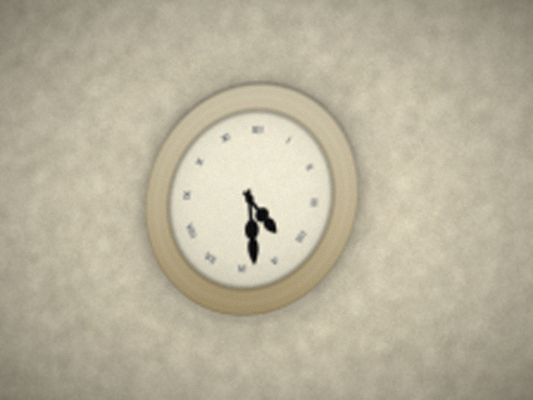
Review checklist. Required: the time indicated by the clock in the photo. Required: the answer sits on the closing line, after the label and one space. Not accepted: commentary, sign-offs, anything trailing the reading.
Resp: 4:28
